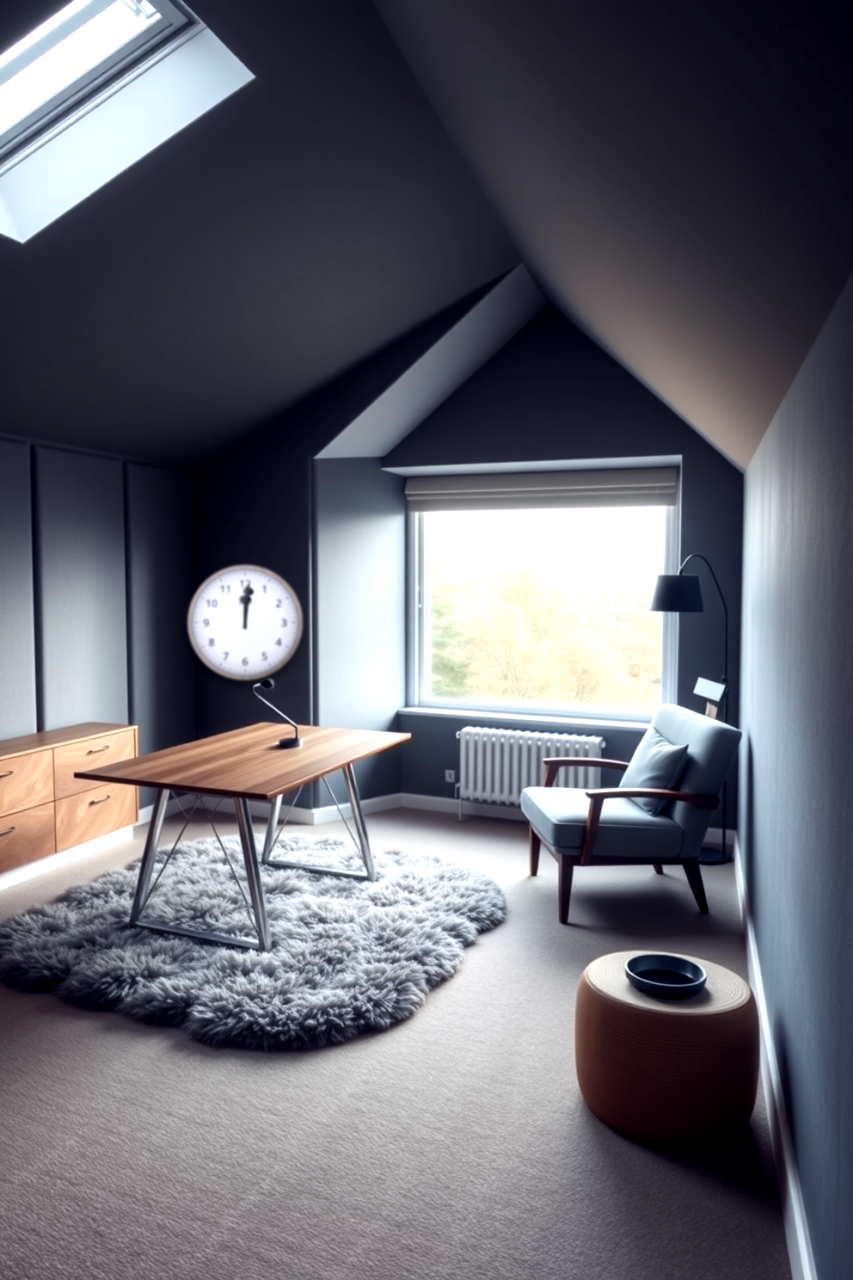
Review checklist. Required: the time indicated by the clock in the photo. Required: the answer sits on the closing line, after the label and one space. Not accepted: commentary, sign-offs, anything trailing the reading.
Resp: 12:01
